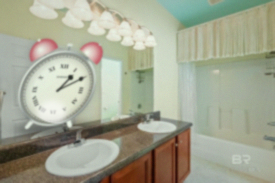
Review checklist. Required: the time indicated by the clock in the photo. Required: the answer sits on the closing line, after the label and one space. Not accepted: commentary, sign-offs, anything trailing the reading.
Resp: 1:10
